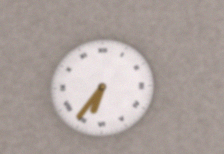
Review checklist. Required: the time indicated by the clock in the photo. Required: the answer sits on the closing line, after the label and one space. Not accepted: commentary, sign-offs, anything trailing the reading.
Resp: 6:36
